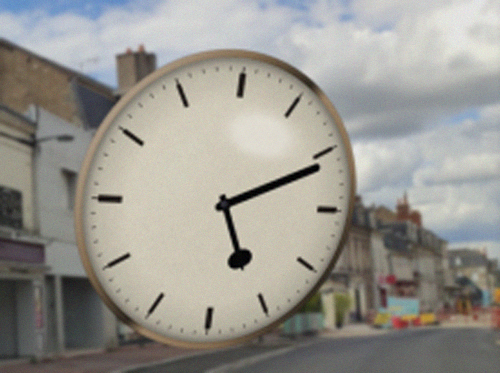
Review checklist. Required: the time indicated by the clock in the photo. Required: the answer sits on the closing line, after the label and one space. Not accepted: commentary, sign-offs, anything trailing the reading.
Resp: 5:11
